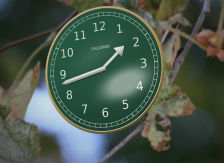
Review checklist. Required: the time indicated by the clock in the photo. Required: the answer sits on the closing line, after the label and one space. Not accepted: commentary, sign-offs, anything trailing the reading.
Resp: 1:43
